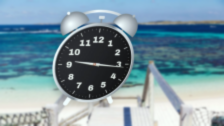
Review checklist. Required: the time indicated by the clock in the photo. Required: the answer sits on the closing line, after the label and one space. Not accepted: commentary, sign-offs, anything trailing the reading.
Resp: 9:16
